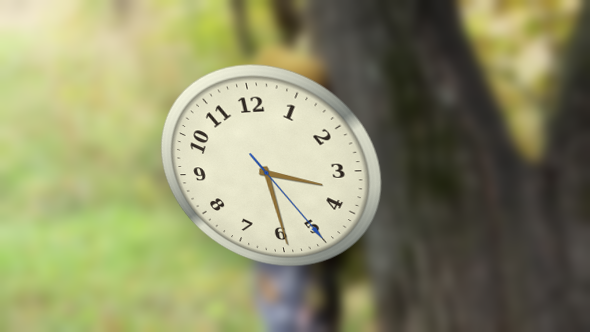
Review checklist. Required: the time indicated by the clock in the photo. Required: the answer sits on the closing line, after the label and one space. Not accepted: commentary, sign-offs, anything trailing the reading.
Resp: 3:29:25
